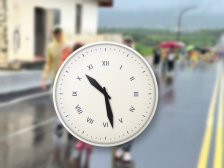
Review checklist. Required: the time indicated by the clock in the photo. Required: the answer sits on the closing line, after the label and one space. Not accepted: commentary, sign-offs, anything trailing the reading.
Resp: 10:28
